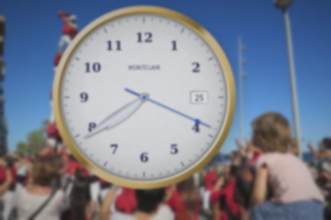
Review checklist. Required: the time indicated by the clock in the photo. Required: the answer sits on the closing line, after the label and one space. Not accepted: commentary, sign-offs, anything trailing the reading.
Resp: 7:39:19
